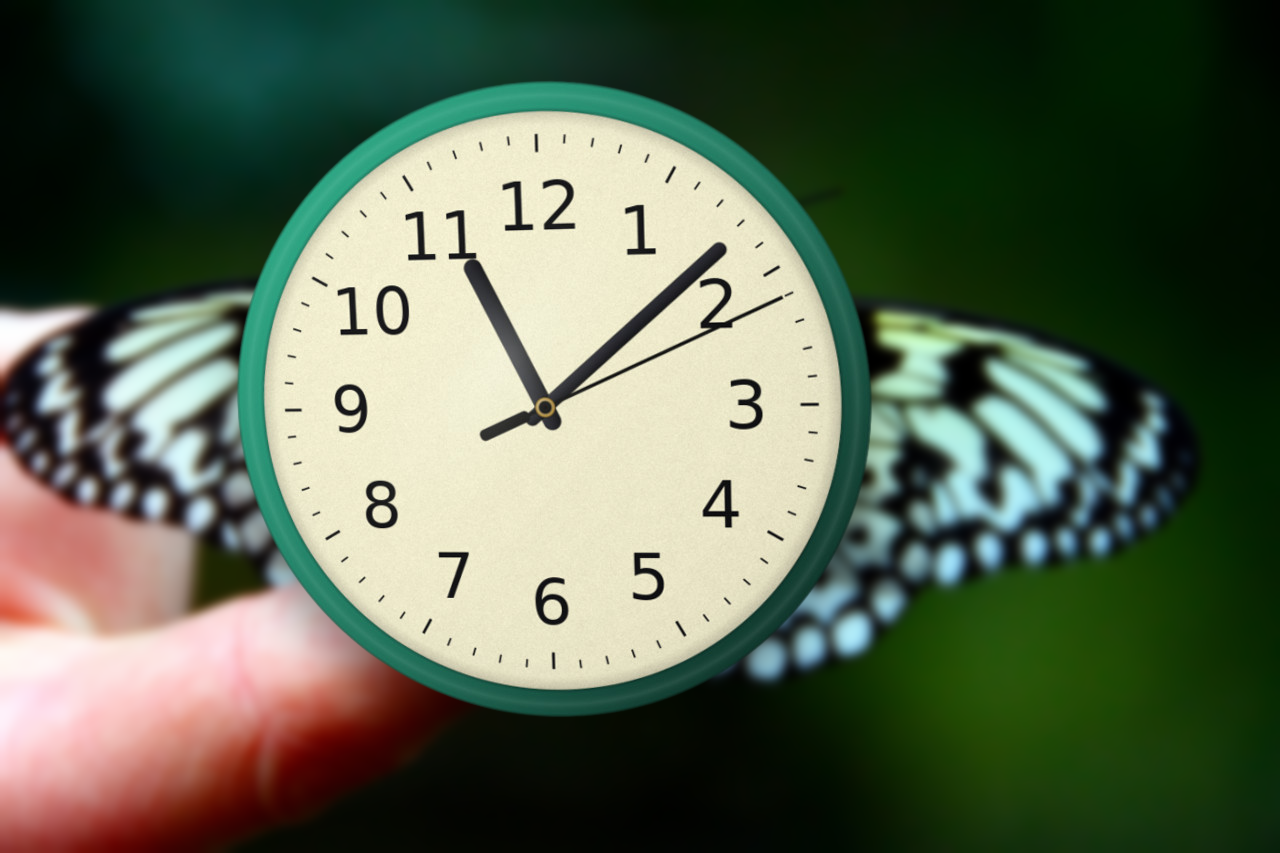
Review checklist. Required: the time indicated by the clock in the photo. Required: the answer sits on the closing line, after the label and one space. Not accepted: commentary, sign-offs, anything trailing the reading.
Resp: 11:08:11
